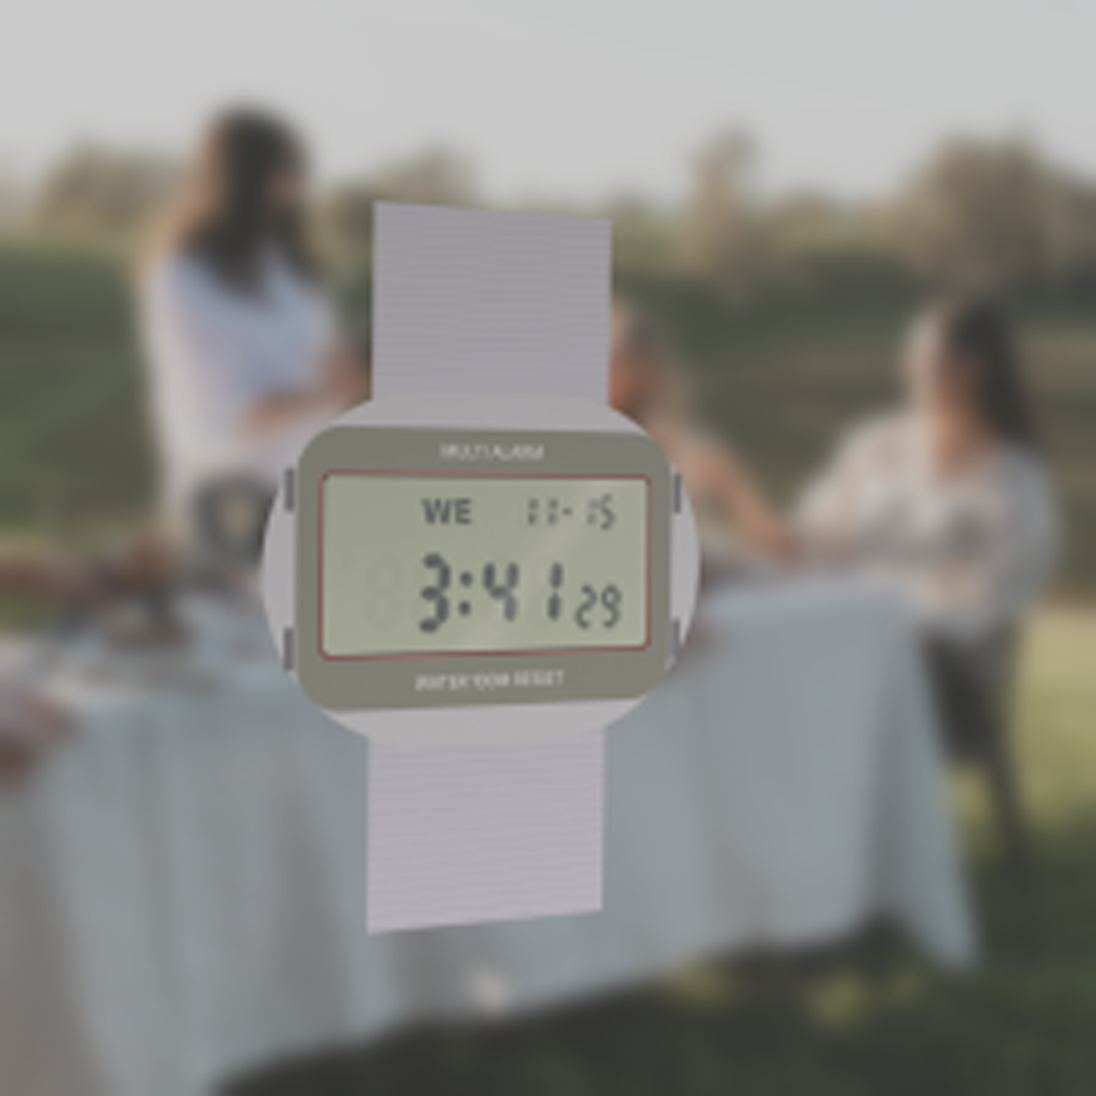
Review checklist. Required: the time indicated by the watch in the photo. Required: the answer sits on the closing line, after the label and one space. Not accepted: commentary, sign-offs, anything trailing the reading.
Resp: 3:41:29
